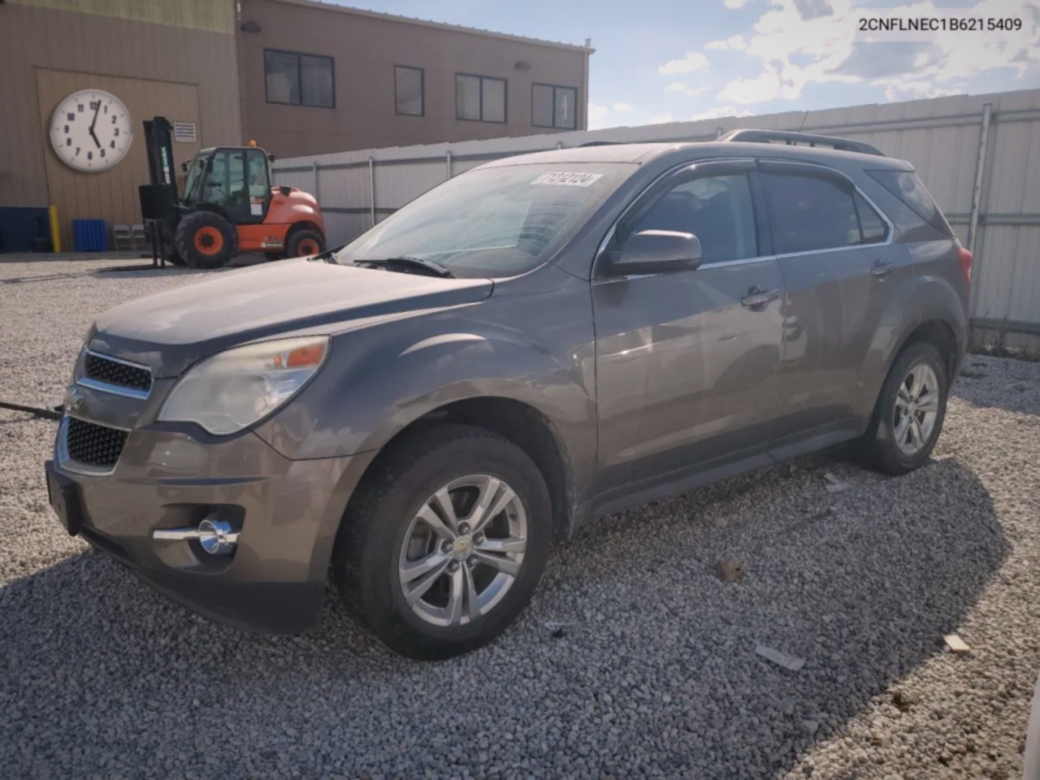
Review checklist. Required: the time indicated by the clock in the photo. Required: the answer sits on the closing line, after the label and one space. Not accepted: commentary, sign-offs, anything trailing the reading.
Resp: 5:02
